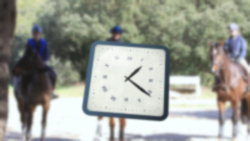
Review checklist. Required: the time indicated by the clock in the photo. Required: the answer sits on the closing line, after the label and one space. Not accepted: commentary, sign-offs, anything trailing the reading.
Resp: 1:21
